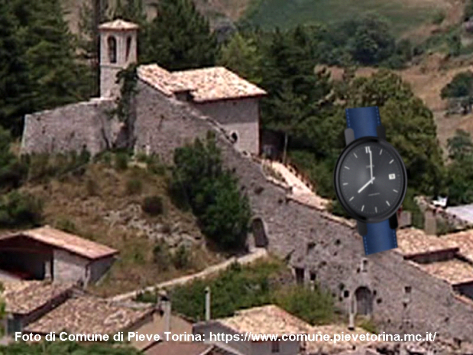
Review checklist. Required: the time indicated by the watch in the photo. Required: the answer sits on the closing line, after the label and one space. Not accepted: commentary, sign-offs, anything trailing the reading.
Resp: 8:01
